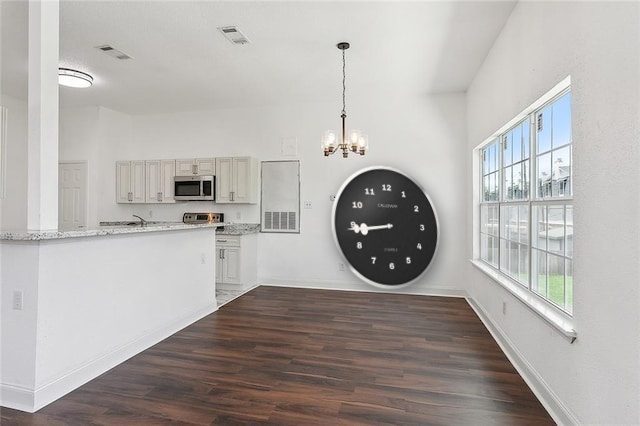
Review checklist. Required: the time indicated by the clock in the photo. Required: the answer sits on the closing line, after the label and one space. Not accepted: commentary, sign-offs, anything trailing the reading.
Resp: 8:44
